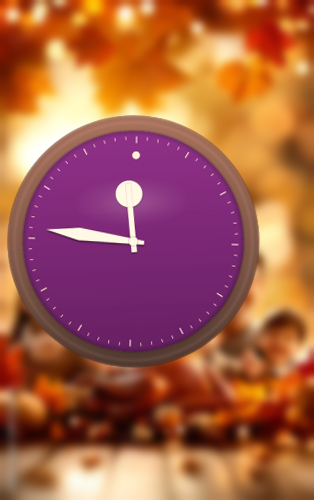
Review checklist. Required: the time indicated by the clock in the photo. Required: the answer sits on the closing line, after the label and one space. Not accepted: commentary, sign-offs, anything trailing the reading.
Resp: 11:46
